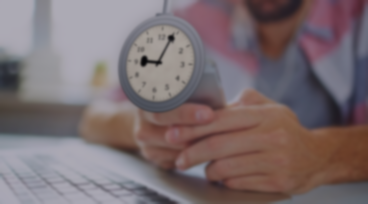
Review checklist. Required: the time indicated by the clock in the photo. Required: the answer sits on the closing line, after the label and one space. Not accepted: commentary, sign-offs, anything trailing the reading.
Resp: 9:04
